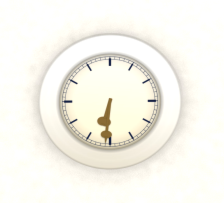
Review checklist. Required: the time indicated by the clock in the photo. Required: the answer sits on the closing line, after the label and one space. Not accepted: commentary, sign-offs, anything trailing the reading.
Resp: 6:31
